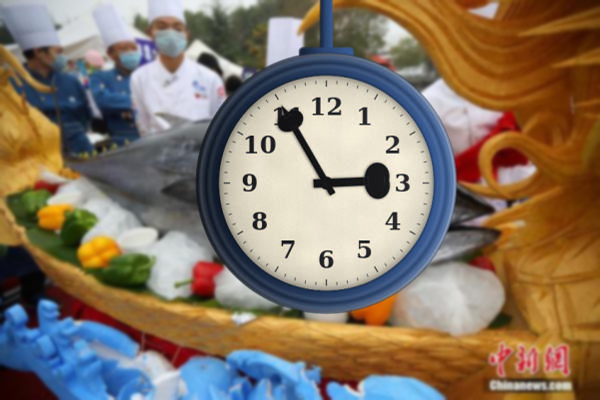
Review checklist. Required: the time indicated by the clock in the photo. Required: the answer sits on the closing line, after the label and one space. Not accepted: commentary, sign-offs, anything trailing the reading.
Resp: 2:55
